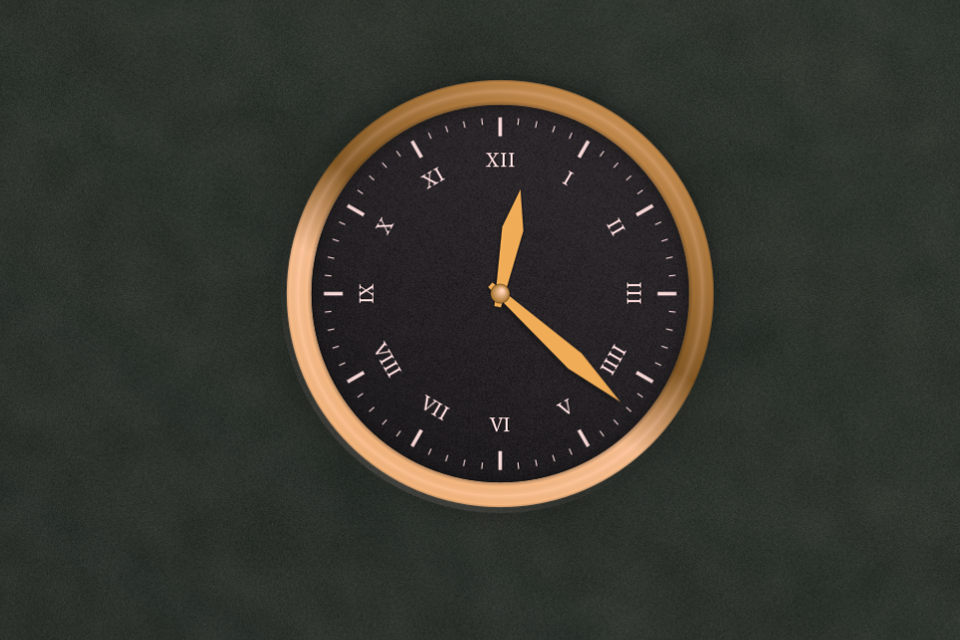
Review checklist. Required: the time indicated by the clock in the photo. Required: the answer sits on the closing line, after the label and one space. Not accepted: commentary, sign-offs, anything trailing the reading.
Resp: 12:22
